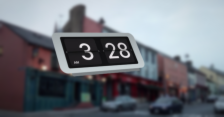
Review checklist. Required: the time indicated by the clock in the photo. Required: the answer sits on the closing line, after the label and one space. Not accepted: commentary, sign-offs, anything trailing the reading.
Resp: 3:28
